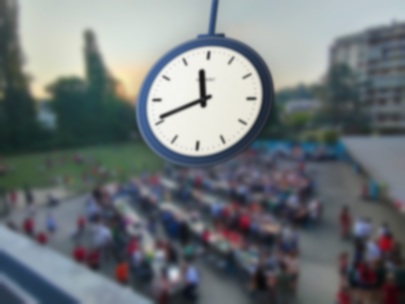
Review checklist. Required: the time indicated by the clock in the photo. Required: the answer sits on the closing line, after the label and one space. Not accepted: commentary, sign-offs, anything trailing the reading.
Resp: 11:41
